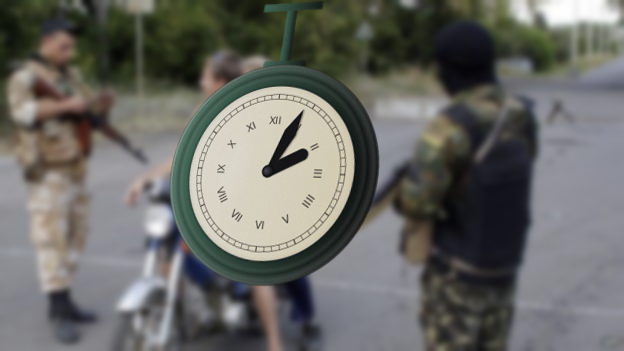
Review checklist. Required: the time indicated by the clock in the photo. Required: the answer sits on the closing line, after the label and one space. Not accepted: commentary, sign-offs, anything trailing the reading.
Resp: 2:04
